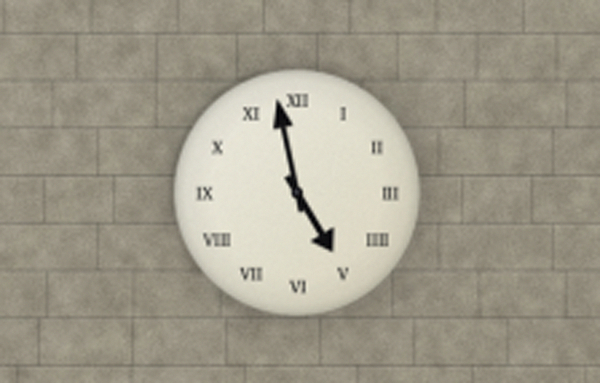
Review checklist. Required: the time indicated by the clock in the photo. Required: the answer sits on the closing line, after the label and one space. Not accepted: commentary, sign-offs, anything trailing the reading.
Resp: 4:58
